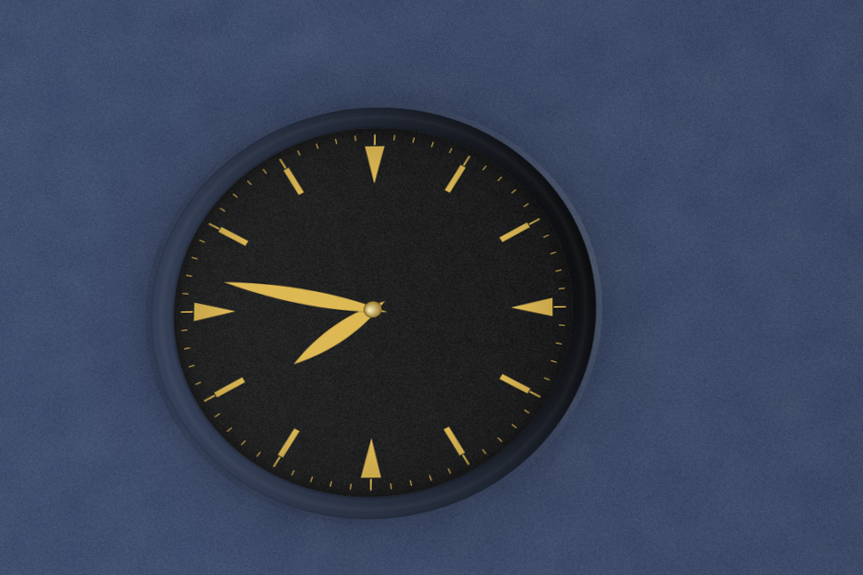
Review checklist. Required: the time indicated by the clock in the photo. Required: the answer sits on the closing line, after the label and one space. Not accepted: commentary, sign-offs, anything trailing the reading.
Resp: 7:47
